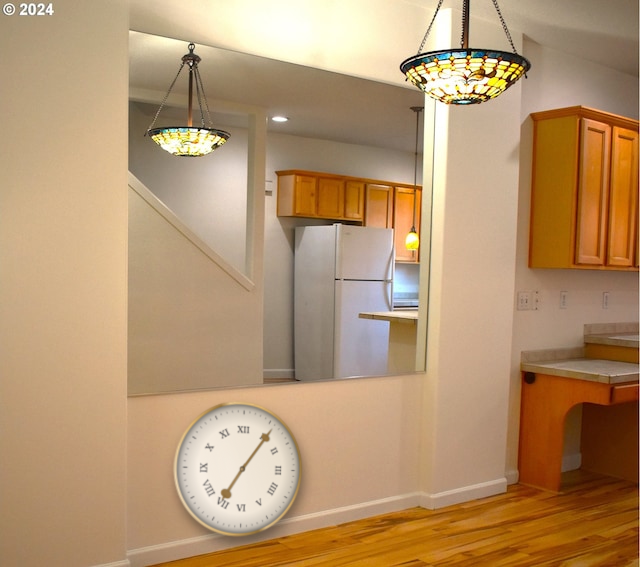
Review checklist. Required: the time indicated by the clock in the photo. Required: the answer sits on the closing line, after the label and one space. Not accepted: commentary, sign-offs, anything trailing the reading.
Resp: 7:06
